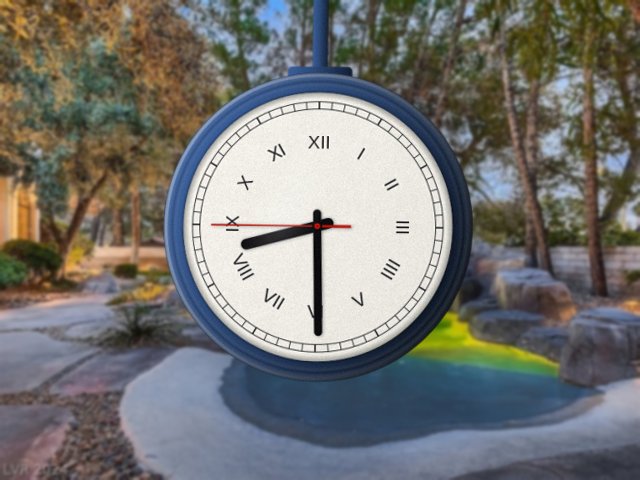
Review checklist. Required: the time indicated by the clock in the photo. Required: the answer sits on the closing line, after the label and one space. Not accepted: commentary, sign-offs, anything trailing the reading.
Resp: 8:29:45
